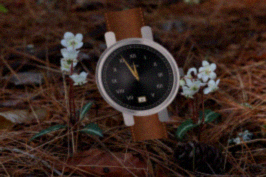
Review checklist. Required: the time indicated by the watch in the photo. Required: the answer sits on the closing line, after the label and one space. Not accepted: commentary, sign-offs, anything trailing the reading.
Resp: 11:56
